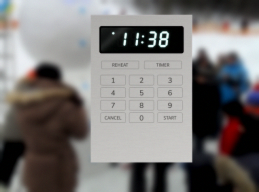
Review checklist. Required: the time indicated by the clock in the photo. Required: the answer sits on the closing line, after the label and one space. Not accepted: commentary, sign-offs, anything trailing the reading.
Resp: 11:38
